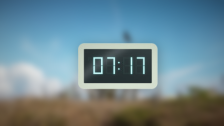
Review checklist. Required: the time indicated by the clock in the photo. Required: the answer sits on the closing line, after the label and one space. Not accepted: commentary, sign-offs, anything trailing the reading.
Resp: 7:17
